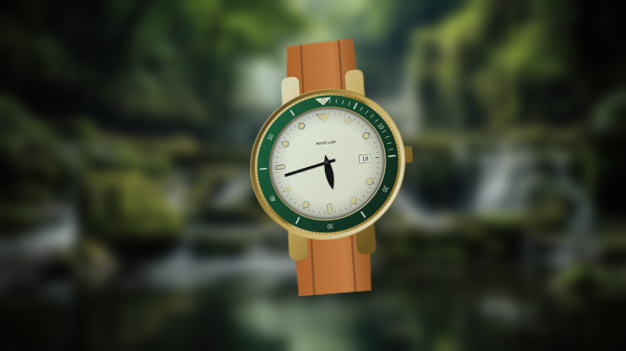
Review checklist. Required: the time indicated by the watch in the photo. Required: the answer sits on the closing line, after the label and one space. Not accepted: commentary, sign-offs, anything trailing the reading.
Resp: 5:43
